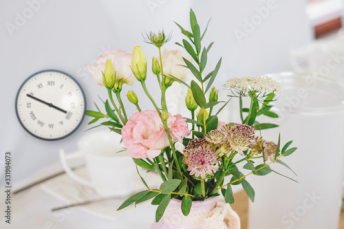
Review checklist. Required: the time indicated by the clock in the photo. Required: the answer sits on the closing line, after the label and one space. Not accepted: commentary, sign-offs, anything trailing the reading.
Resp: 3:49
